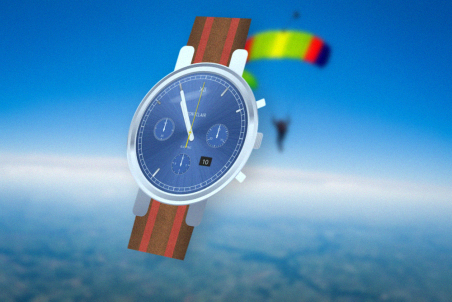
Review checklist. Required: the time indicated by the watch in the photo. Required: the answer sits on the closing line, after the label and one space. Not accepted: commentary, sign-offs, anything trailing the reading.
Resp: 10:55
